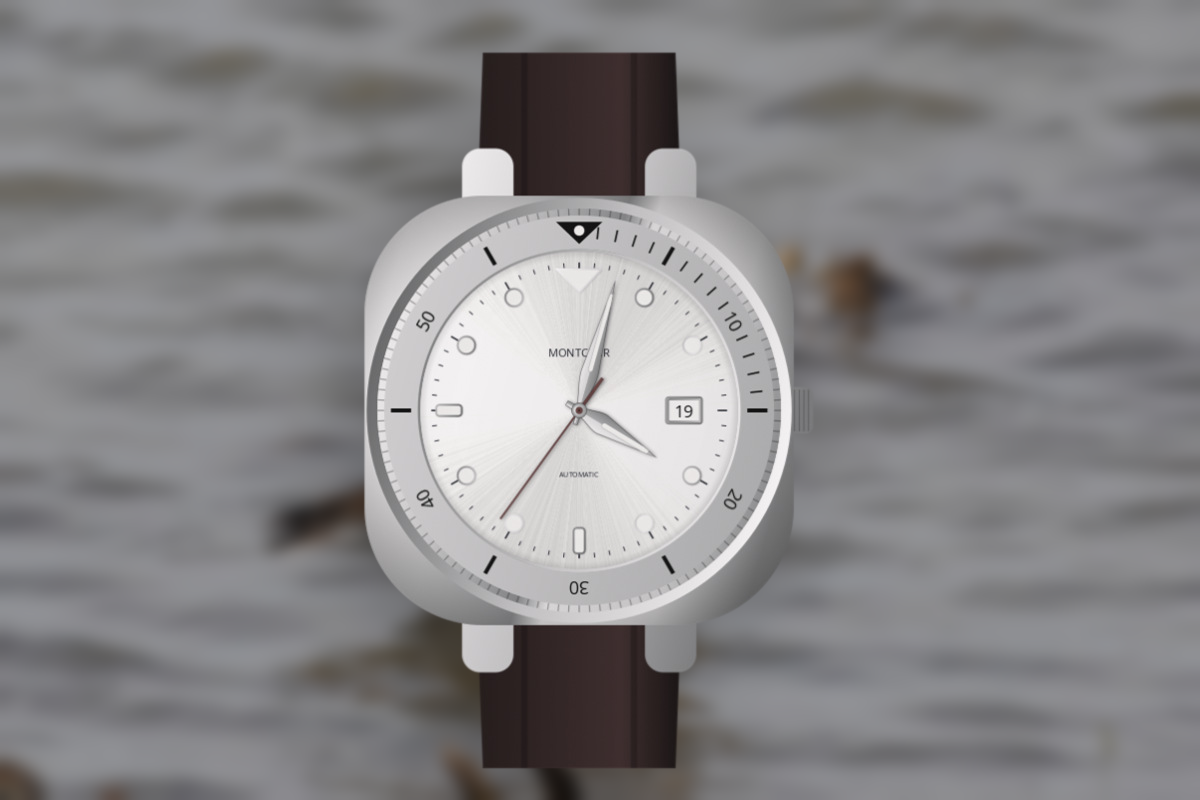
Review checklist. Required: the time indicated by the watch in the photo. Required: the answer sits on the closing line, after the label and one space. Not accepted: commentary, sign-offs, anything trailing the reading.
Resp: 4:02:36
